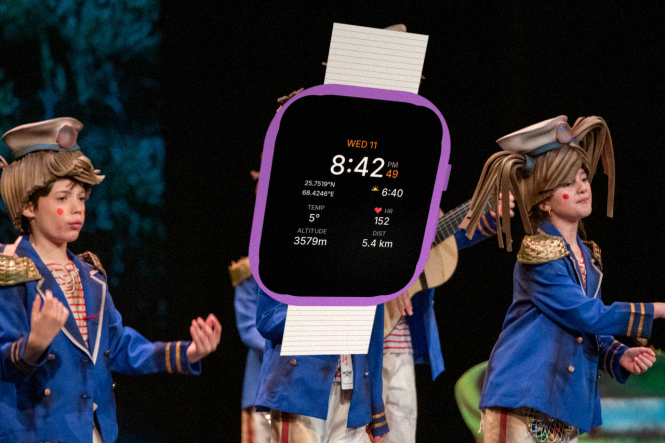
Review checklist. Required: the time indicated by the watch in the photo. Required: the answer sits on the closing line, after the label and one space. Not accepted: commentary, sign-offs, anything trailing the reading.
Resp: 8:42:49
